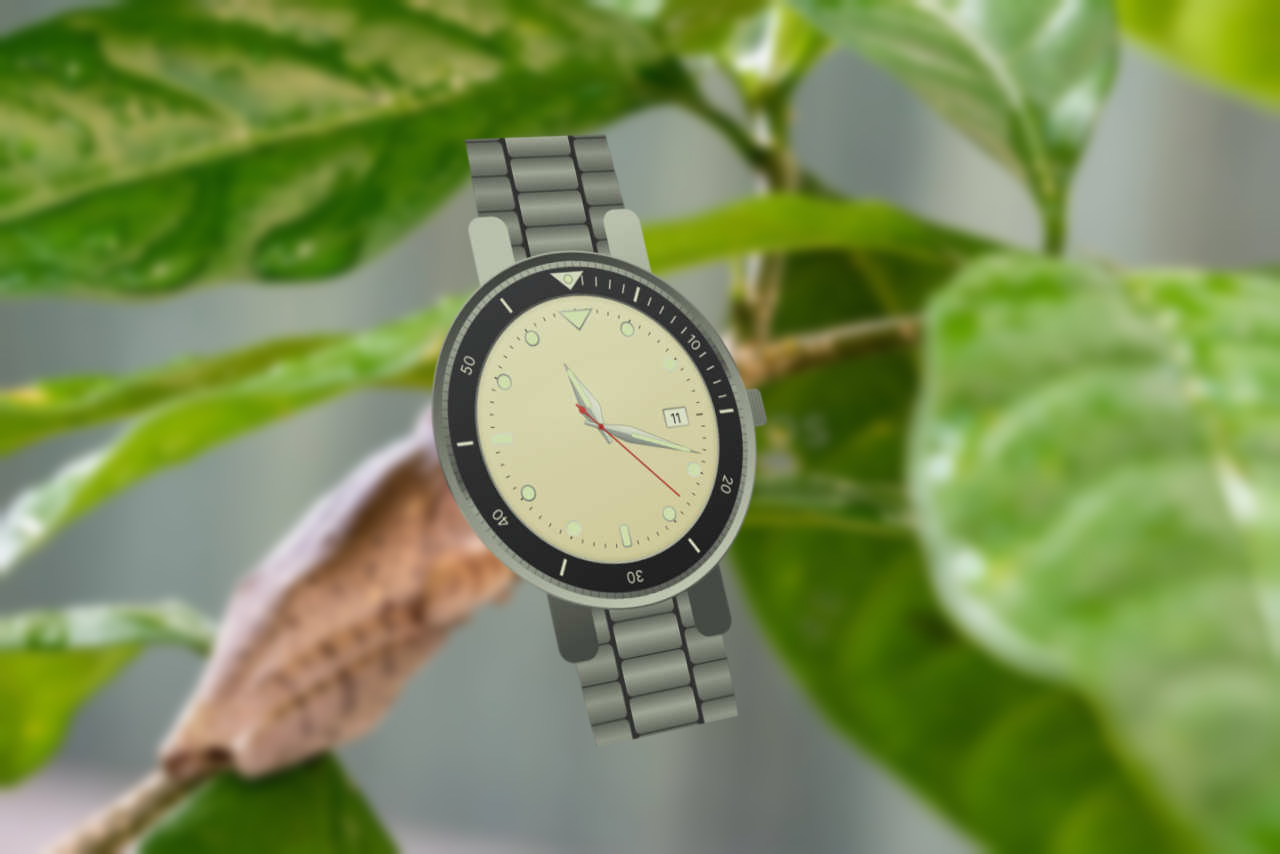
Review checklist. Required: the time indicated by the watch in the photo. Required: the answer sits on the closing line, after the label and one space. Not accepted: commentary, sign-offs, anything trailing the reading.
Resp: 11:18:23
